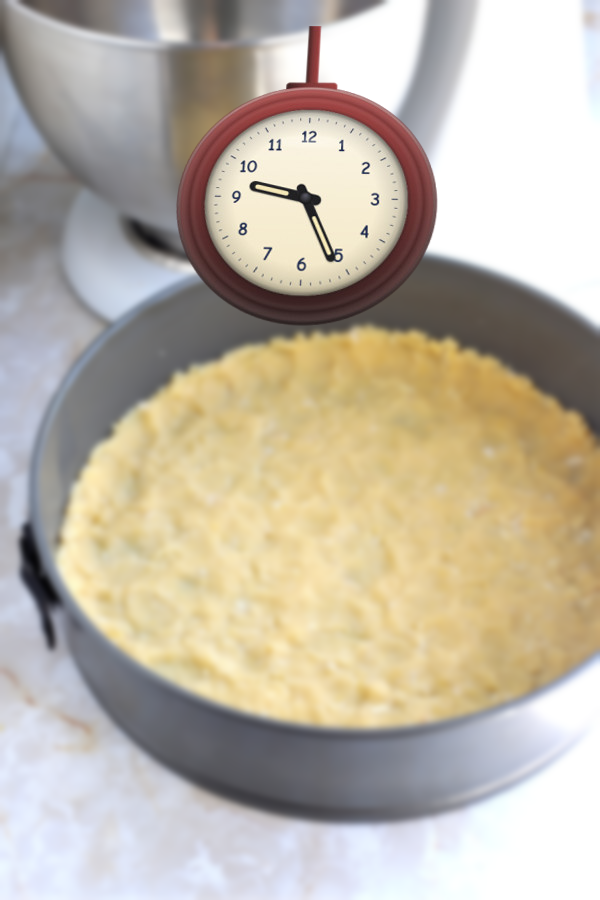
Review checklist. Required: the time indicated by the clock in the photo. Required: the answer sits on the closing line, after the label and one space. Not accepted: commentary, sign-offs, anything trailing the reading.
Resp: 9:26
